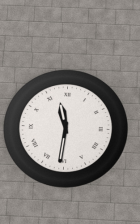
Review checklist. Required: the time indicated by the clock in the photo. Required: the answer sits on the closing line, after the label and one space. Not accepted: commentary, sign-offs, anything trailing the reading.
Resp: 11:31
